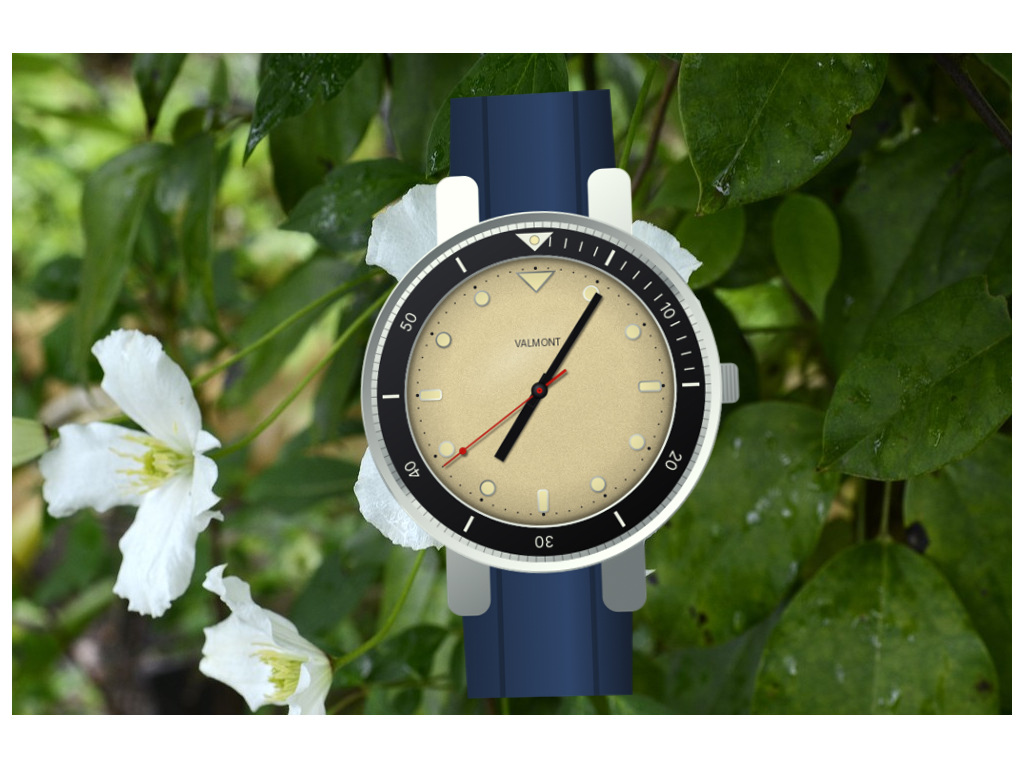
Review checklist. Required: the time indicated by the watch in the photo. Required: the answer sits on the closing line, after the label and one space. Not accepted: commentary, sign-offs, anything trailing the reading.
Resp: 7:05:39
